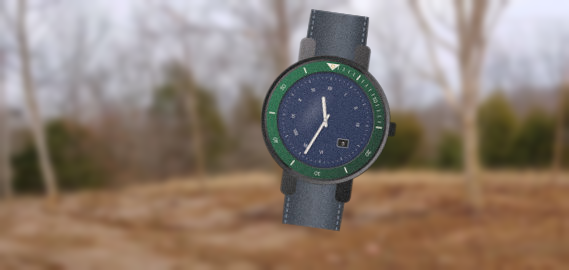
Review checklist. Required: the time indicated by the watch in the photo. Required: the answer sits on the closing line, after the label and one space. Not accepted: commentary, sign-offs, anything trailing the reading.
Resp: 11:34
